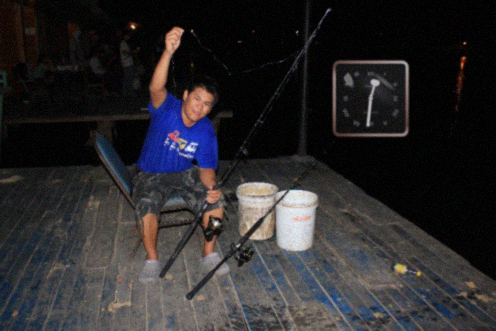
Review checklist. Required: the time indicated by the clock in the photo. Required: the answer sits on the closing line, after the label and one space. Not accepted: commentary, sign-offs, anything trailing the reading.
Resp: 12:31
